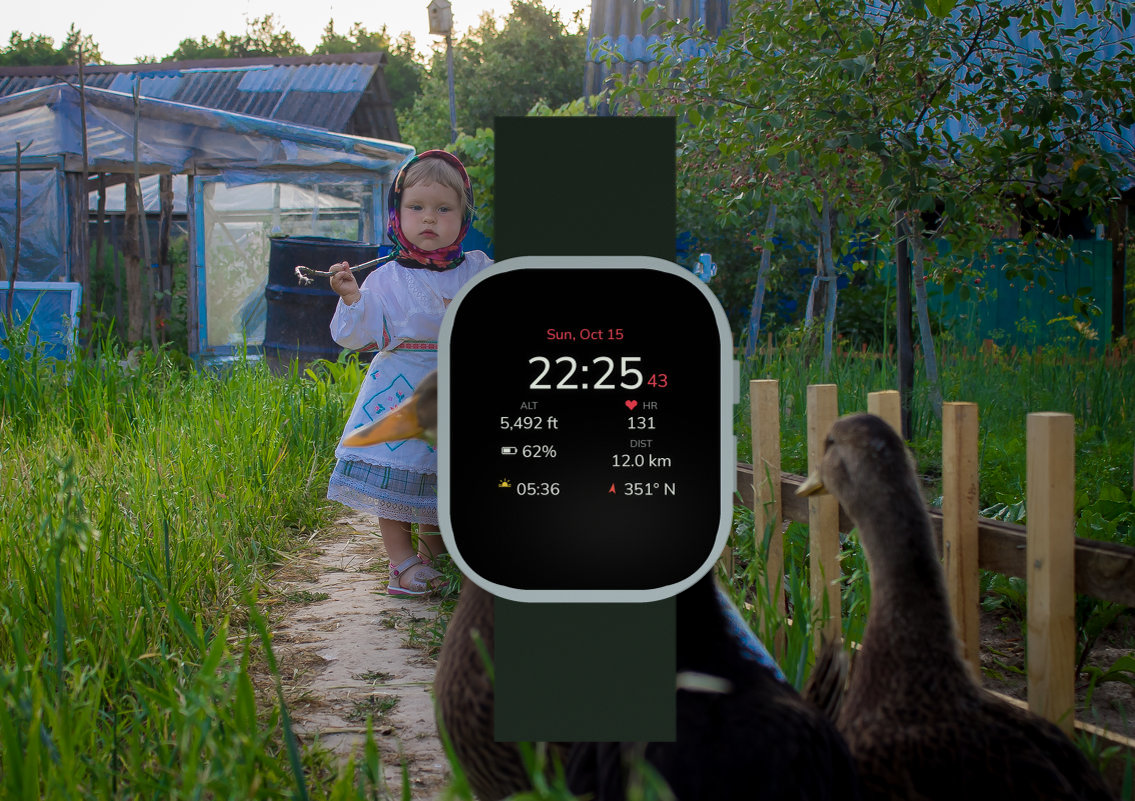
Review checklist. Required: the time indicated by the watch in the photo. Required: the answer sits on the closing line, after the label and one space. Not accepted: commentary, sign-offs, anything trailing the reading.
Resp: 22:25:43
